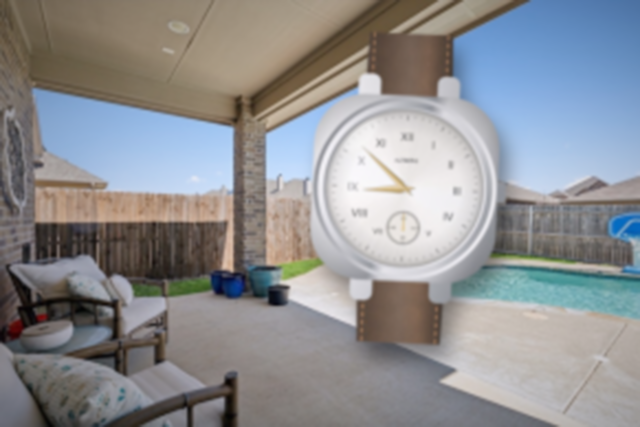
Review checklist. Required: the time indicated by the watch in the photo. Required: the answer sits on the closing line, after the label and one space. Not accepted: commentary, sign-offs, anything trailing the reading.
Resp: 8:52
